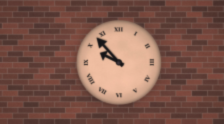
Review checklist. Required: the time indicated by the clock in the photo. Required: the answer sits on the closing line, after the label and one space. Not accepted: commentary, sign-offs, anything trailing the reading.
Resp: 9:53
